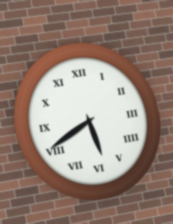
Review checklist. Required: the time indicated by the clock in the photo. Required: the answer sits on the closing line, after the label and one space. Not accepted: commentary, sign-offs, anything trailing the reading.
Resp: 5:41
